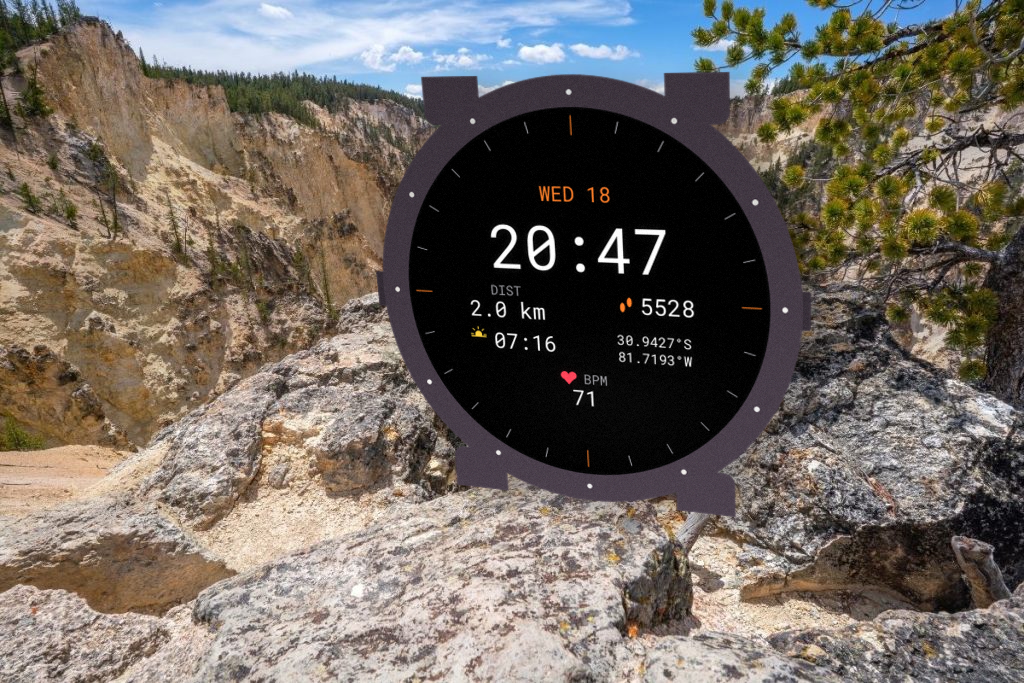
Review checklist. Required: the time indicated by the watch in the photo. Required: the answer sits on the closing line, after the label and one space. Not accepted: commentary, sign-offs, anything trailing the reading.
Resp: 20:47
